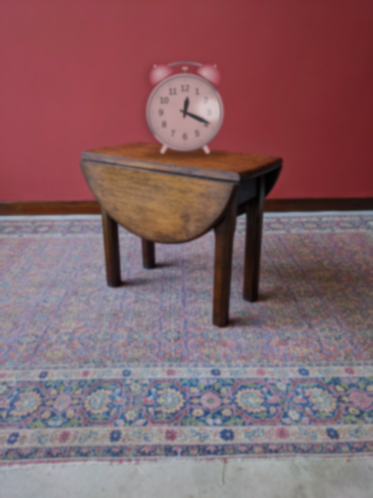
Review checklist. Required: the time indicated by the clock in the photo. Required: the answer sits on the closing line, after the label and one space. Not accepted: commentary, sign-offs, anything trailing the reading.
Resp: 12:19
